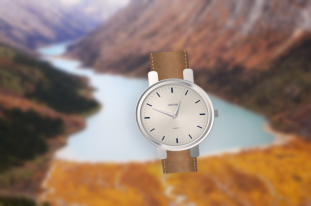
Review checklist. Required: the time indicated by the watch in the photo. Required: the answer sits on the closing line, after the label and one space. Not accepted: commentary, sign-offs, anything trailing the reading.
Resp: 12:49
